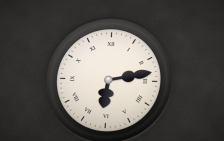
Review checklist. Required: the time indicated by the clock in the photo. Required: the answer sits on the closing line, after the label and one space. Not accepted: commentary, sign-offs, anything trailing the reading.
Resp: 6:13
